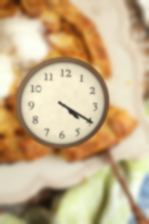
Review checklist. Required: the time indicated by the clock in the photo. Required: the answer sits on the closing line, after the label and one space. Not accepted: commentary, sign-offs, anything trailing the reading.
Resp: 4:20
